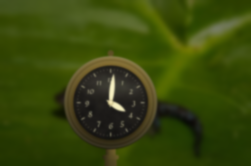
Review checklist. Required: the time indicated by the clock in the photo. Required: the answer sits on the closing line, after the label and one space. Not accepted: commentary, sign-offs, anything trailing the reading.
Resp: 4:01
